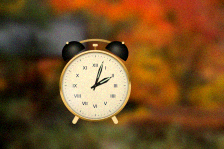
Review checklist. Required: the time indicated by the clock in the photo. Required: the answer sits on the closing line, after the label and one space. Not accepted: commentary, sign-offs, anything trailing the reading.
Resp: 2:03
